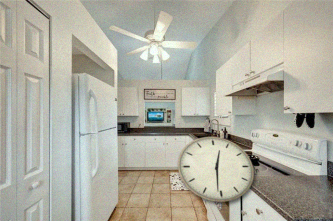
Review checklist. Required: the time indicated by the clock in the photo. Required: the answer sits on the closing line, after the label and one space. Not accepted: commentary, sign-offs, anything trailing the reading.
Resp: 12:31
